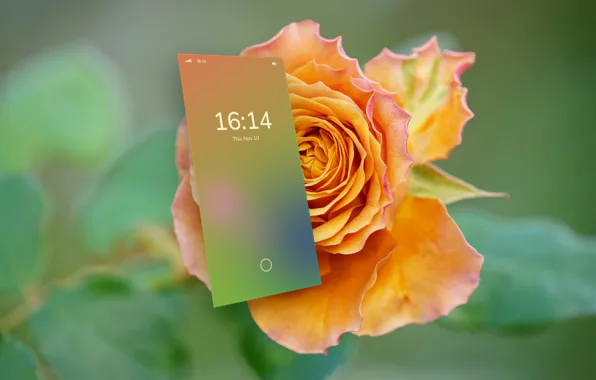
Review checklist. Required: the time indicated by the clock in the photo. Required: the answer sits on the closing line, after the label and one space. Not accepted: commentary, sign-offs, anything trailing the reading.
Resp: 16:14
